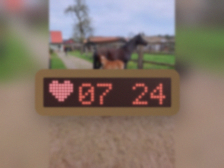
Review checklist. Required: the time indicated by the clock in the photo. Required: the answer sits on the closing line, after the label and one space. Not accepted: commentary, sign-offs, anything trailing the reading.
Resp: 7:24
